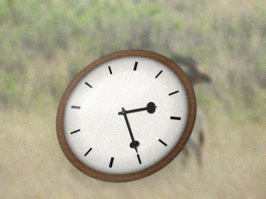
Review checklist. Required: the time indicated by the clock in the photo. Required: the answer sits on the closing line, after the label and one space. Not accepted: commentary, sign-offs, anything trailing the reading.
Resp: 2:25
